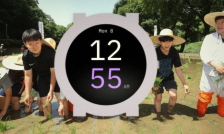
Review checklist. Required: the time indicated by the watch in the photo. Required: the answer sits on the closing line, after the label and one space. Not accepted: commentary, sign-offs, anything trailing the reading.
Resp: 12:55
